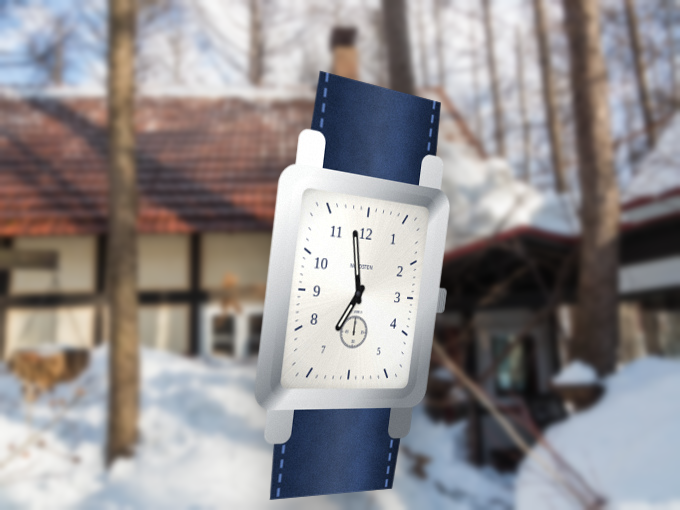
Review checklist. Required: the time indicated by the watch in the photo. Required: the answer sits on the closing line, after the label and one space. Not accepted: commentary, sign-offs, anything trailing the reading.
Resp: 6:58
